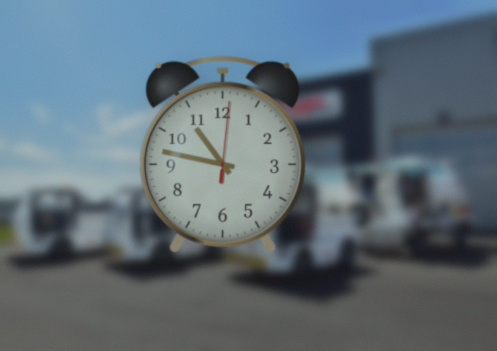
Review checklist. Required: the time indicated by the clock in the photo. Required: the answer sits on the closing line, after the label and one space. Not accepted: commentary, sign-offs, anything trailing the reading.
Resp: 10:47:01
